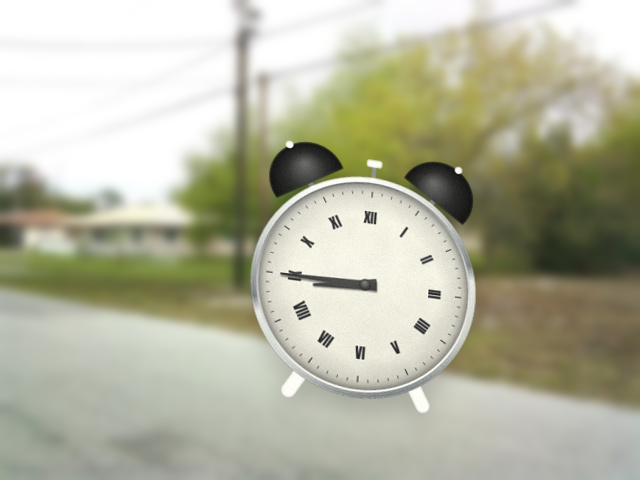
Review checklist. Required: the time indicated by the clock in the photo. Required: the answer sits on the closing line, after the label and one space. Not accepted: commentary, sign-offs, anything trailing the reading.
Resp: 8:45
